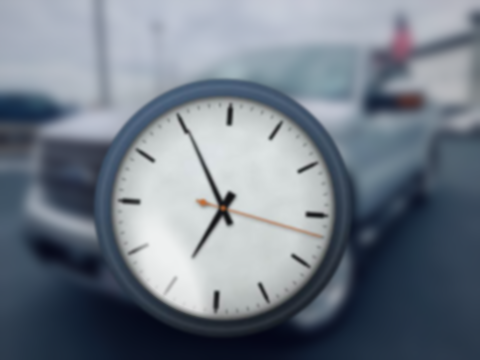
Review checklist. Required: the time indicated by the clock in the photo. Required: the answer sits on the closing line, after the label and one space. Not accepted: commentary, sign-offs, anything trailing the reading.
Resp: 6:55:17
